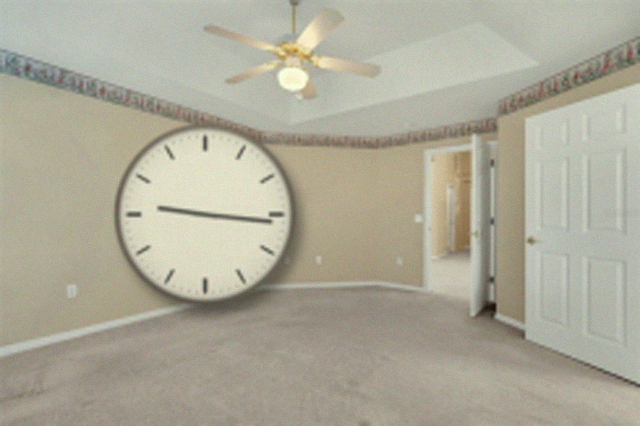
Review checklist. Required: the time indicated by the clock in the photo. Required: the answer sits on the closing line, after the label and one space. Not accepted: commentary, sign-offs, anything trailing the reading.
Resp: 9:16
